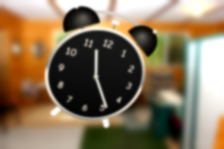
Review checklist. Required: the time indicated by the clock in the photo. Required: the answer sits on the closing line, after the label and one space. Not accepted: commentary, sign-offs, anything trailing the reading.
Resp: 11:24
